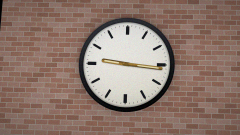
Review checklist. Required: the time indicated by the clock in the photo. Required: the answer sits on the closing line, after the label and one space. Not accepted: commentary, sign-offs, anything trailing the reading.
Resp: 9:16
